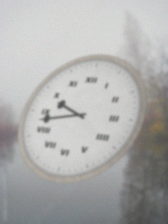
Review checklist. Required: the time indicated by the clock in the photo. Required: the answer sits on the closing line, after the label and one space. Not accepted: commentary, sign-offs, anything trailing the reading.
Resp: 9:43
